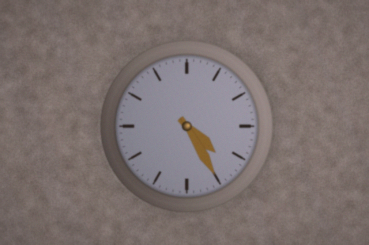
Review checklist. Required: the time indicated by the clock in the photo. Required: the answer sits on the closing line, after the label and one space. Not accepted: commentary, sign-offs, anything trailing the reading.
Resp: 4:25
